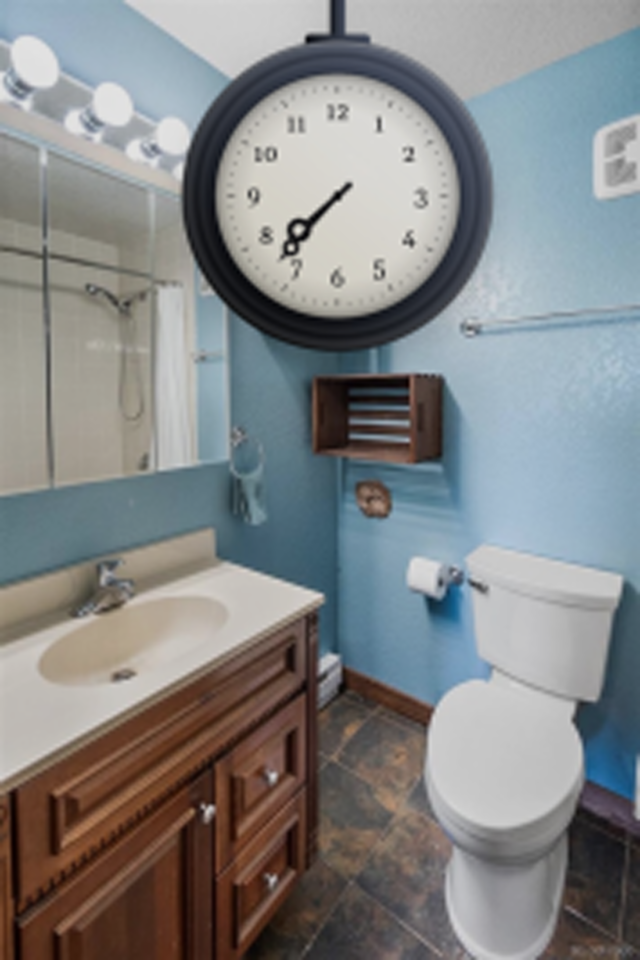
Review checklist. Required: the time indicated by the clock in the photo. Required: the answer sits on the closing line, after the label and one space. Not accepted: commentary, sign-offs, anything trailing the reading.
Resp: 7:37
